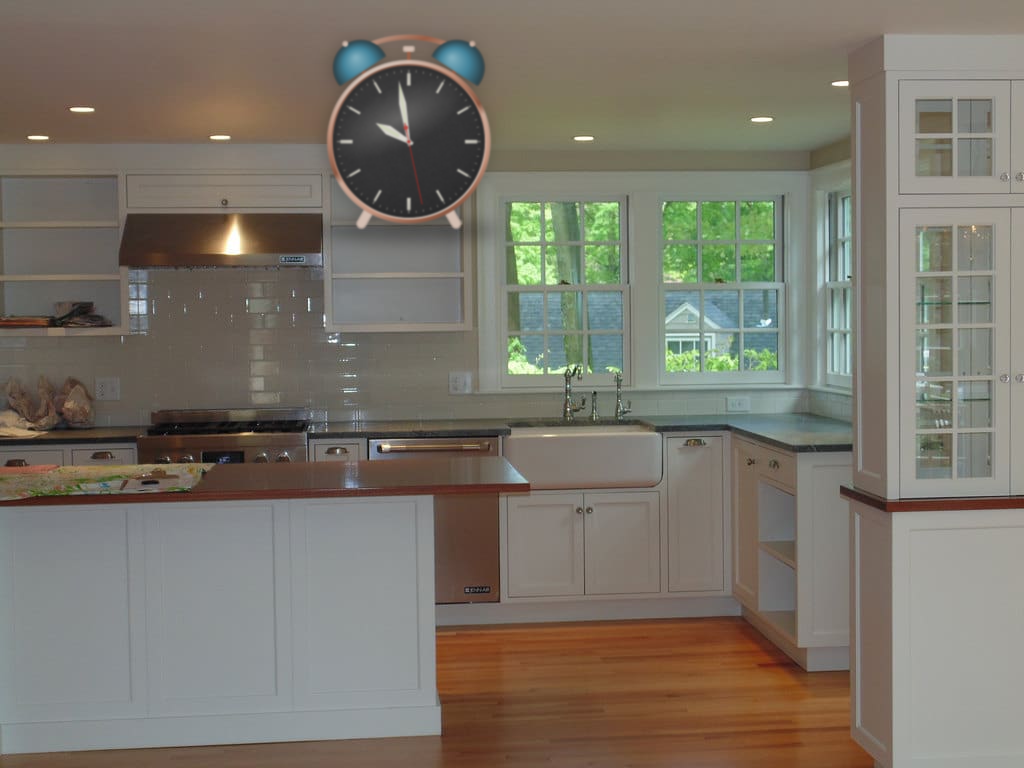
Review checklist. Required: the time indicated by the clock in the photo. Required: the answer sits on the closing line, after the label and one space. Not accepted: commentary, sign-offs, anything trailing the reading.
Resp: 9:58:28
